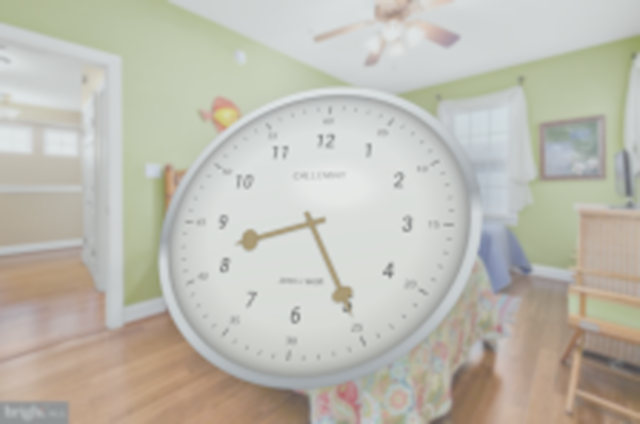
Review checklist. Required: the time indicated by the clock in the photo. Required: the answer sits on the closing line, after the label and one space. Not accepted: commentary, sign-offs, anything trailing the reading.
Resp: 8:25
